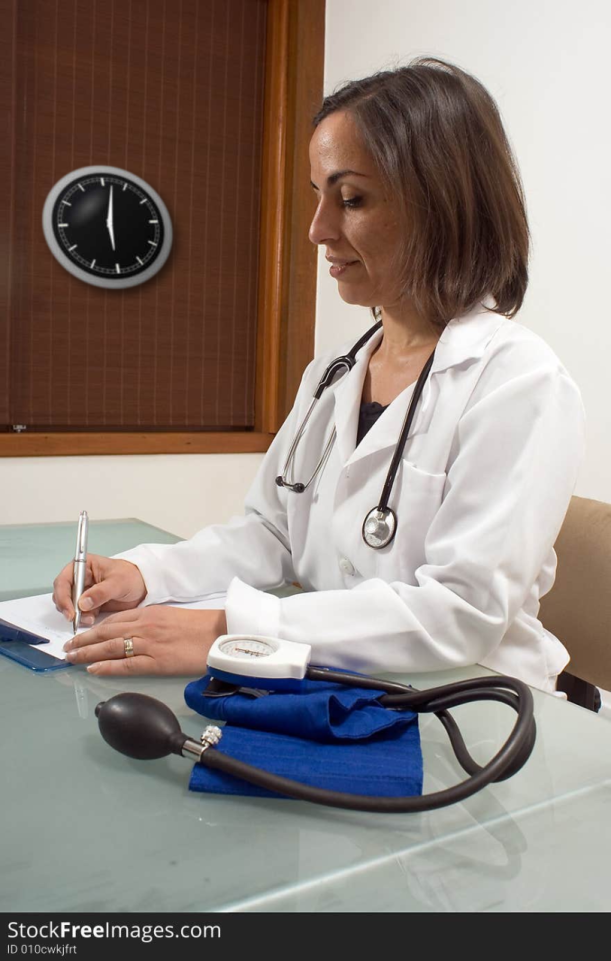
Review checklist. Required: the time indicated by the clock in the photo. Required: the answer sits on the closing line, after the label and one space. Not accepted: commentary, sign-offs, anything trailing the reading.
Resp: 6:02
